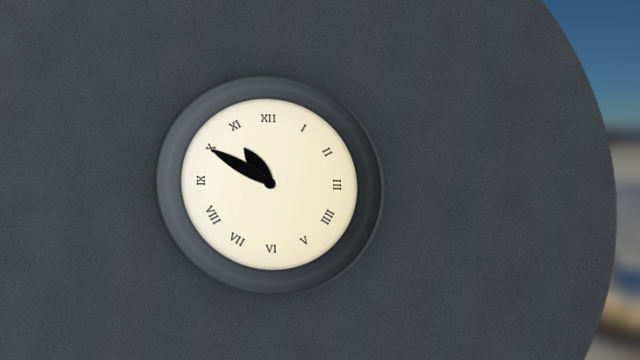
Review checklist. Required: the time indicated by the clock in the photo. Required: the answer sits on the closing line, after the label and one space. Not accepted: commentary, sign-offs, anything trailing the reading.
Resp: 10:50
